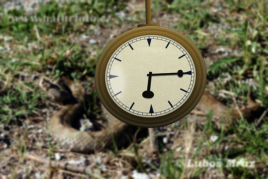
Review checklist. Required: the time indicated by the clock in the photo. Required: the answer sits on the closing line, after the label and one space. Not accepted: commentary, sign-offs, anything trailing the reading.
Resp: 6:15
